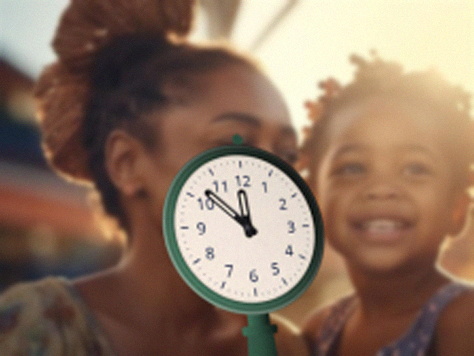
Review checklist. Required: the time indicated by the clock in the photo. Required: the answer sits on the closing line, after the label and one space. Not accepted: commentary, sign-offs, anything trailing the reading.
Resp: 11:52
